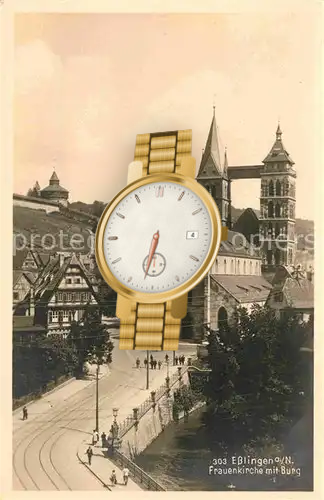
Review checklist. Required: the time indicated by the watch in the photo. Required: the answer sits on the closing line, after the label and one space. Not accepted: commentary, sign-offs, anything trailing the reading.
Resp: 6:32
